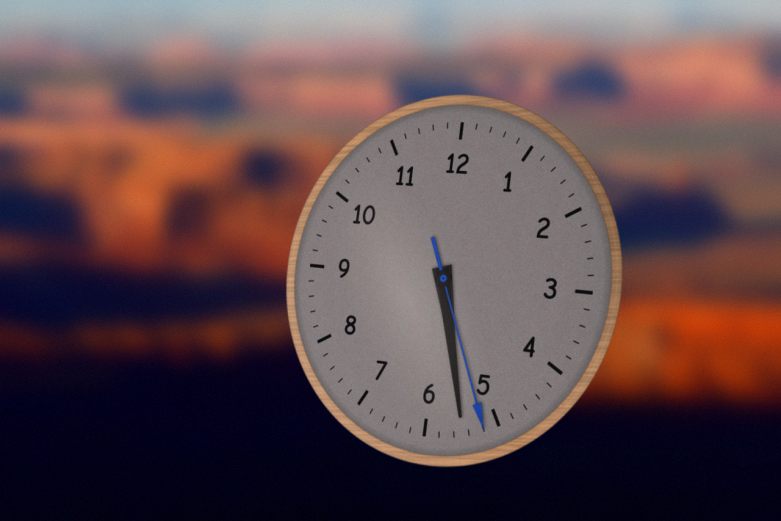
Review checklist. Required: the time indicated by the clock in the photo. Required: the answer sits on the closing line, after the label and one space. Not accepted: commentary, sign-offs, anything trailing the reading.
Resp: 5:27:26
